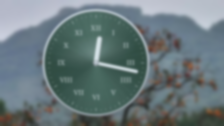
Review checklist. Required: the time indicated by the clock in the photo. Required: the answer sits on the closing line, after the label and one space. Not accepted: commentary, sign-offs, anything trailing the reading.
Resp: 12:17
